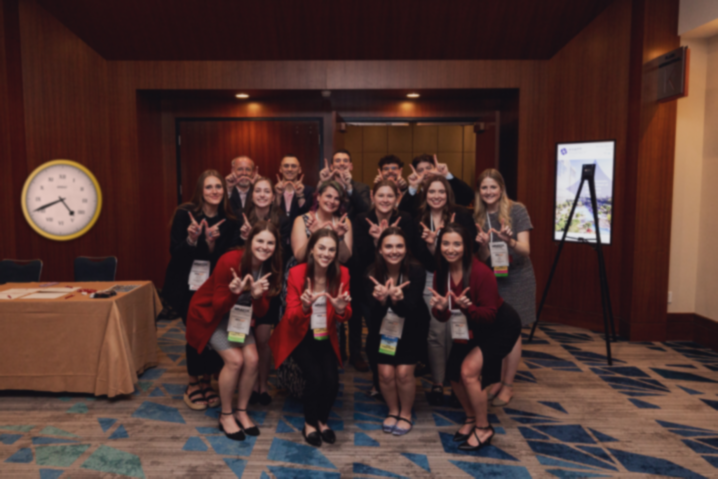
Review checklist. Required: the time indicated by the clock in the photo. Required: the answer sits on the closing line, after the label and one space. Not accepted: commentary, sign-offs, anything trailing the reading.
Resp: 4:41
